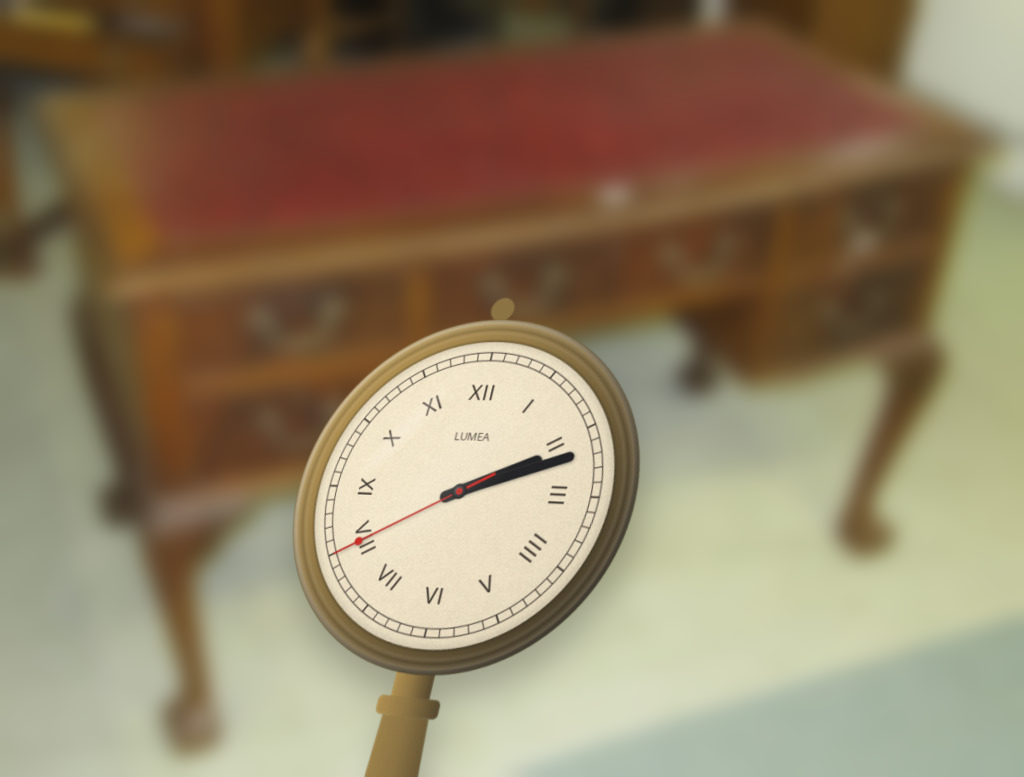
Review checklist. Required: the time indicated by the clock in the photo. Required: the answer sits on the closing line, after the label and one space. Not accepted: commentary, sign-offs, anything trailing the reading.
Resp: 2:11:40
